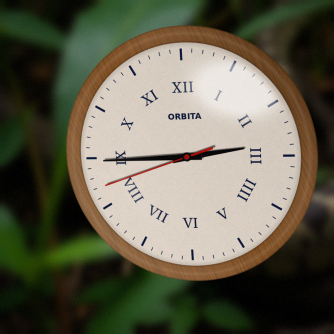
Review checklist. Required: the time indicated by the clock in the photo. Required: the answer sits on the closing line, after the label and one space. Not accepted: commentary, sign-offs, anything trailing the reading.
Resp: 2:44:42
